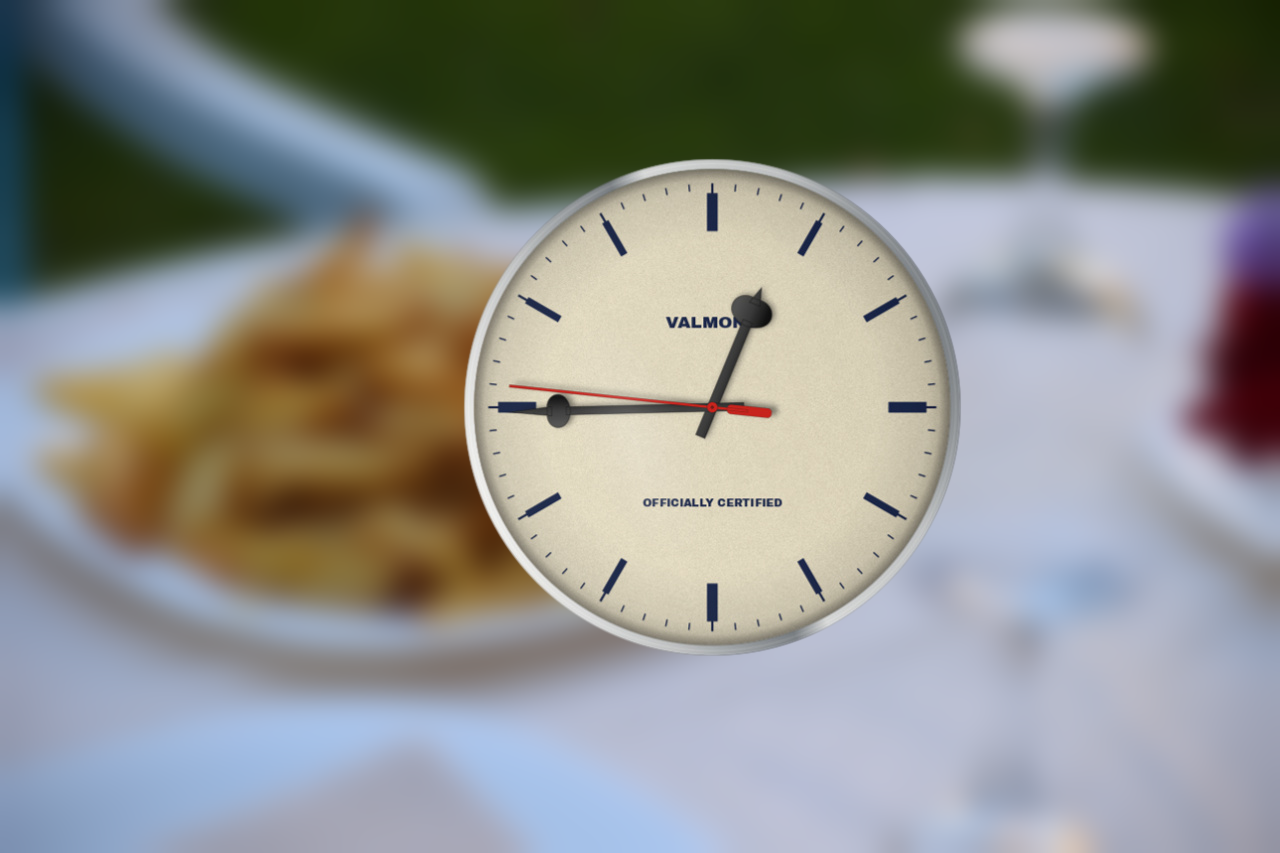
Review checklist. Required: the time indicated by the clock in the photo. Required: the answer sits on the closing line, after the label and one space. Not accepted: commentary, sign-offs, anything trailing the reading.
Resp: 12:44:46
